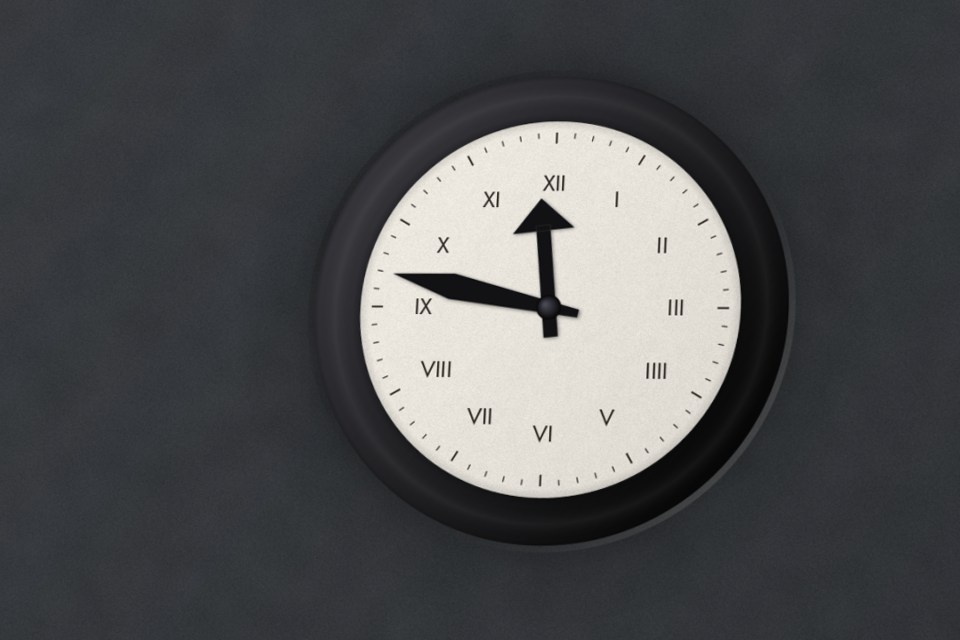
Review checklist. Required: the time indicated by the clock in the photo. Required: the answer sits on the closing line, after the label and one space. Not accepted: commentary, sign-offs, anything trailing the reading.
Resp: 11:47
